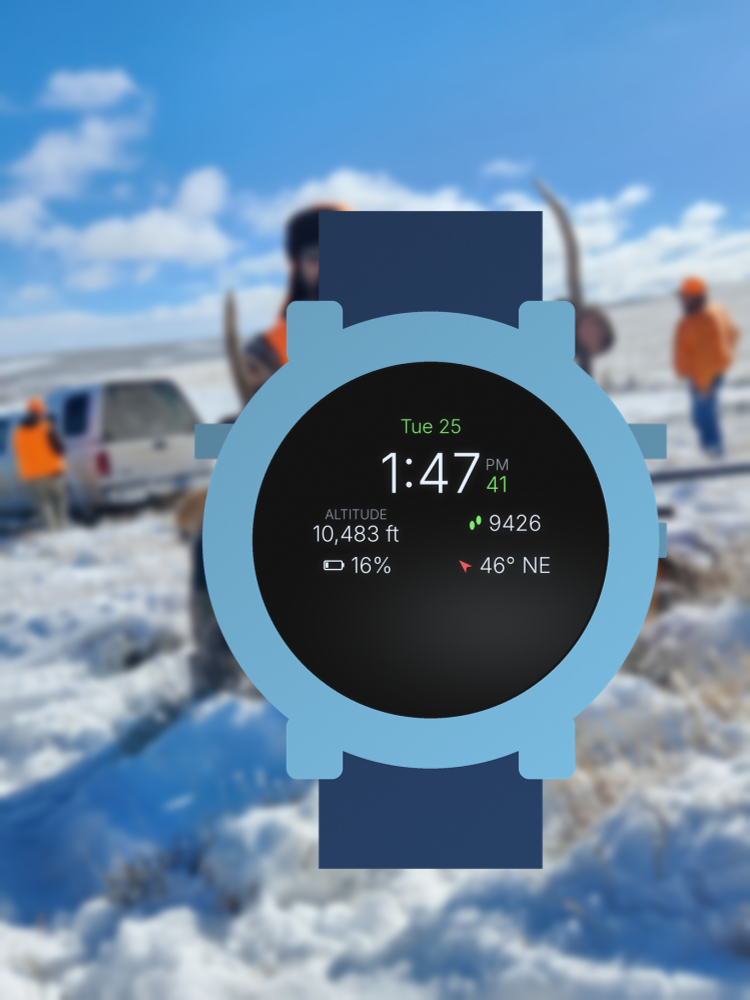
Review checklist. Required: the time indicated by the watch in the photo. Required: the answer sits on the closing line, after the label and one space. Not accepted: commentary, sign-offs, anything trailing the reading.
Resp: 1:47:41
